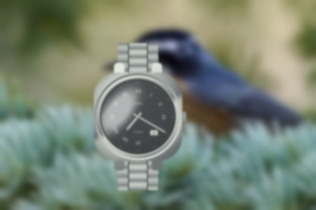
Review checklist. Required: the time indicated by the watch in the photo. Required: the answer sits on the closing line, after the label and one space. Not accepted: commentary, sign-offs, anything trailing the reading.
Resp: 7:20
